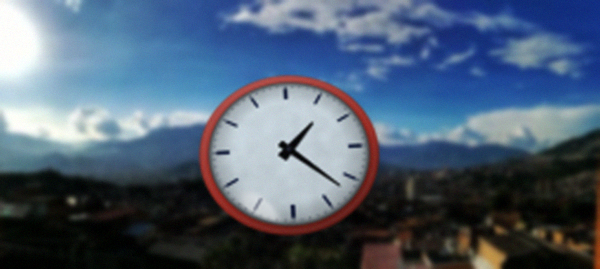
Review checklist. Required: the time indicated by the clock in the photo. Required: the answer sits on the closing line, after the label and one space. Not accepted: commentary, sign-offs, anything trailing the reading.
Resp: 1:22
